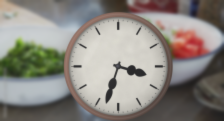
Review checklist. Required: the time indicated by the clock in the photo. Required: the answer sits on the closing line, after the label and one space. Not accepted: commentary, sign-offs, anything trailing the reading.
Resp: 3:33
